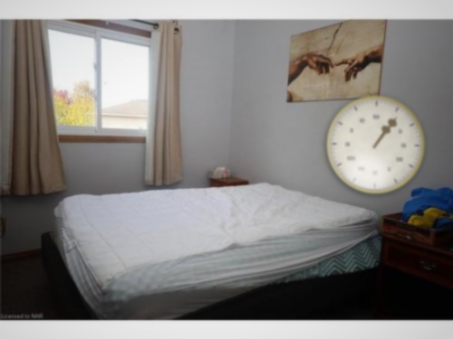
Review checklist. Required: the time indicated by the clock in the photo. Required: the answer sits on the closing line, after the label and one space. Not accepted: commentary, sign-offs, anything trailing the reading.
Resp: 1:06
